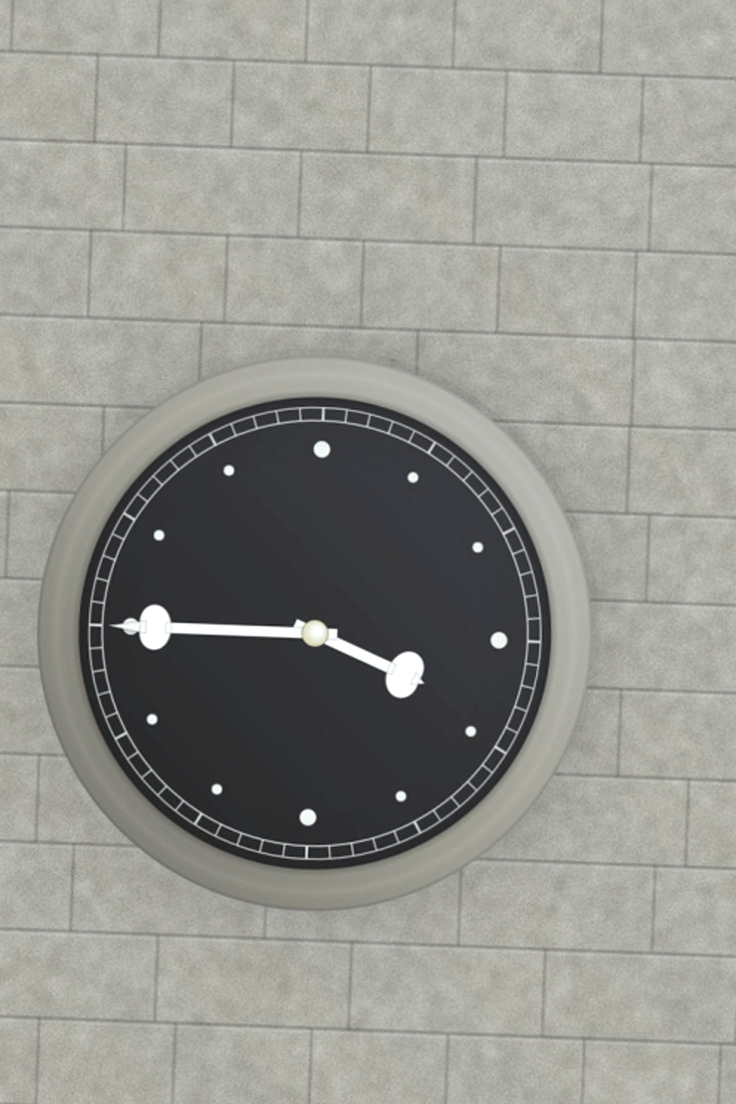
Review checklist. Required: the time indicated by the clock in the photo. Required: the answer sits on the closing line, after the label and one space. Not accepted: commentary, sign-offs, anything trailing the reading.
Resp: 3:45
